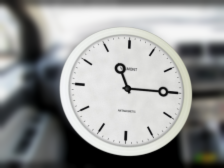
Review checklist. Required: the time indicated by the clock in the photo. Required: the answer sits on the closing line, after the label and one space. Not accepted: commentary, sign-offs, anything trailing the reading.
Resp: 11:15
